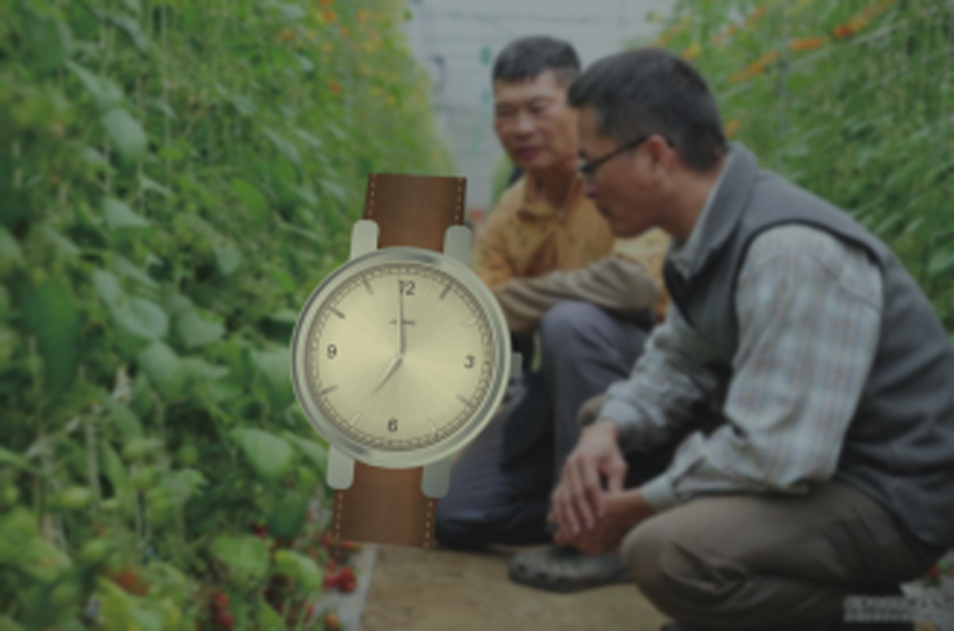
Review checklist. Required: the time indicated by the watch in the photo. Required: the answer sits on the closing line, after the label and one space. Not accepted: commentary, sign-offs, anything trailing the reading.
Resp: 6:59
